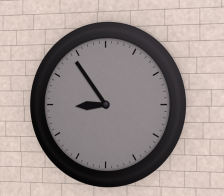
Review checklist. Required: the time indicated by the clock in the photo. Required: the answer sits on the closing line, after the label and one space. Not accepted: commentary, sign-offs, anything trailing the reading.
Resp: 8:54
